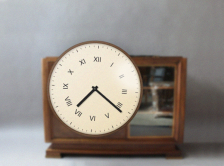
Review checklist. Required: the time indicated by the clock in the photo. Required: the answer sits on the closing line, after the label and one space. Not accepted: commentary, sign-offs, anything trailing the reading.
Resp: 7:21
